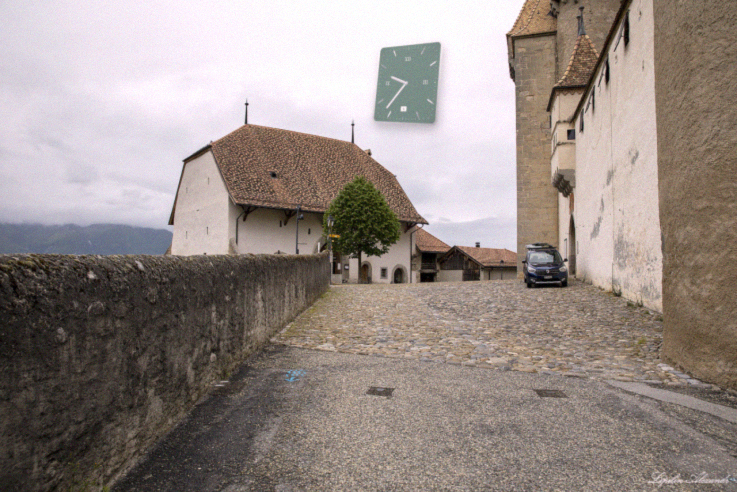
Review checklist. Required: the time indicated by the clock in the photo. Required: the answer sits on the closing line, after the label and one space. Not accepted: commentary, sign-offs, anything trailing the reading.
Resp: 9:37
